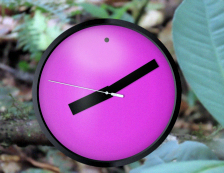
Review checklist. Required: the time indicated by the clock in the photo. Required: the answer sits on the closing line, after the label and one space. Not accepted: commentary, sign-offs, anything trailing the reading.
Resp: 8:09:47
